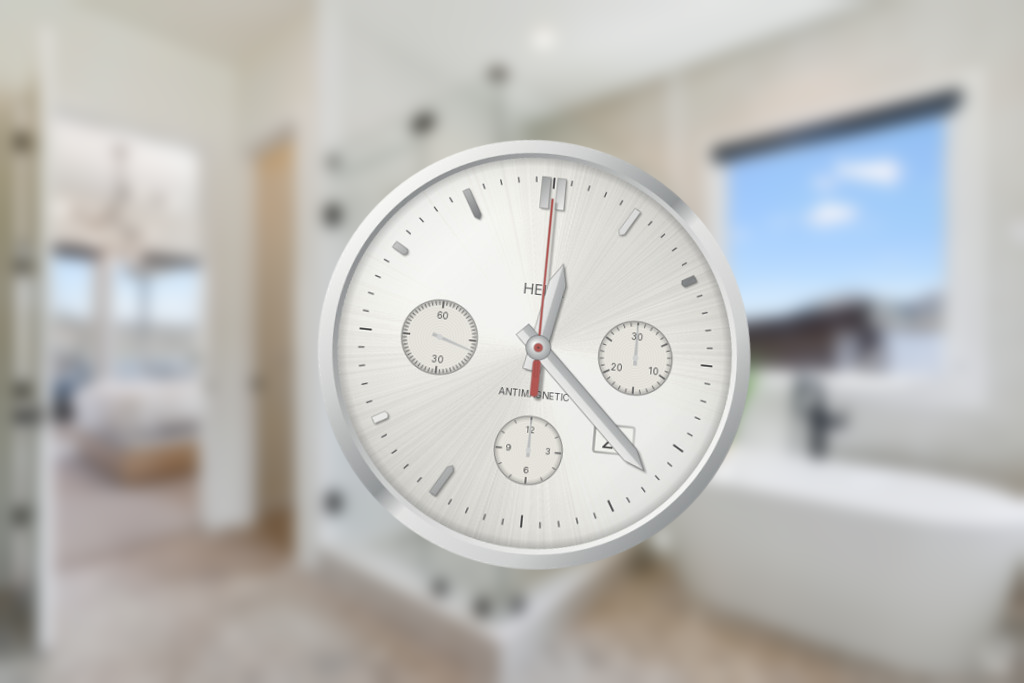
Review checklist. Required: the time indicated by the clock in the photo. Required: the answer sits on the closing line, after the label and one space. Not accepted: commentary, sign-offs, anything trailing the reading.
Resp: 12:22:18
